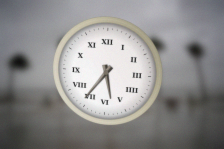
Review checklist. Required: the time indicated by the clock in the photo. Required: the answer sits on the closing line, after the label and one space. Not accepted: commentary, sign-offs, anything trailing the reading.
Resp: 5:36
